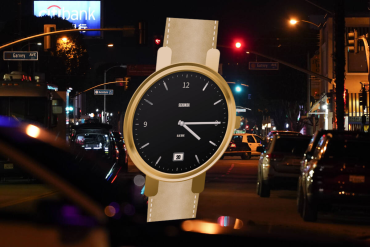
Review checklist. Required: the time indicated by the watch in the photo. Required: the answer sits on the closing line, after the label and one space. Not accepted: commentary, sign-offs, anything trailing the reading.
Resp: 4:15
